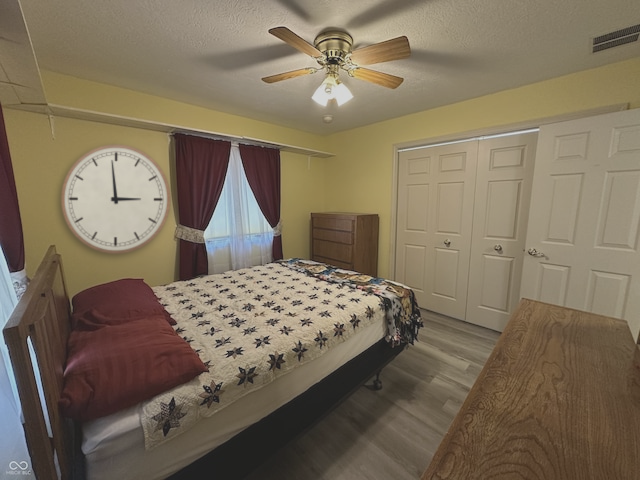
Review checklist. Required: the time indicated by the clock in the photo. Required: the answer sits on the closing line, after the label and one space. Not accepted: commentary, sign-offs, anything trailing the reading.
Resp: 2:59
